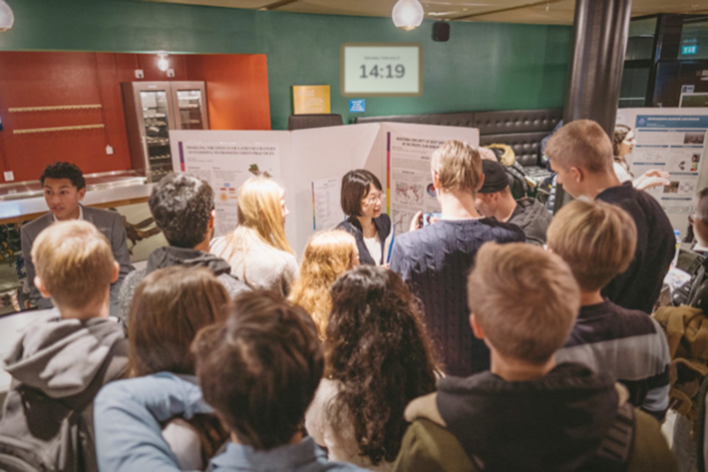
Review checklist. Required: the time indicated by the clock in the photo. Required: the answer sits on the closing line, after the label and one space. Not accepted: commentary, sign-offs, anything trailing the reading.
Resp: 14:19
